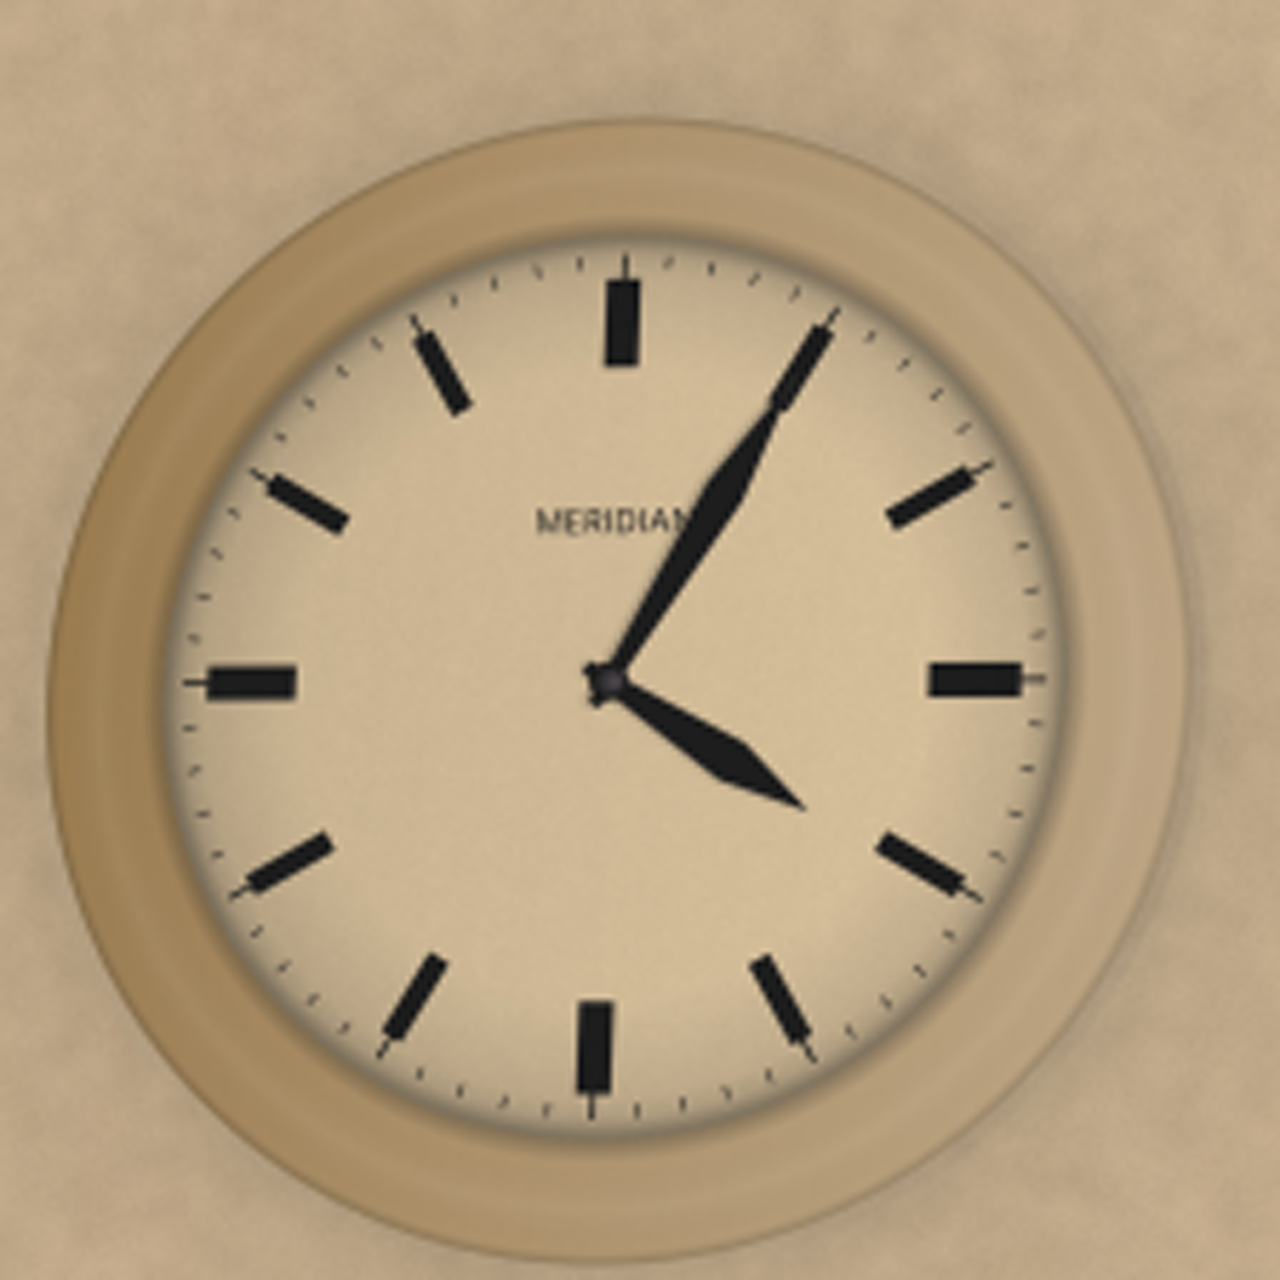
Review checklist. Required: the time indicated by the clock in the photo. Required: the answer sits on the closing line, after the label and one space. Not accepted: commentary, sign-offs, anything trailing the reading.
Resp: 4:05
